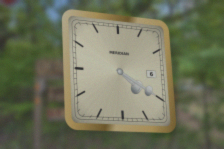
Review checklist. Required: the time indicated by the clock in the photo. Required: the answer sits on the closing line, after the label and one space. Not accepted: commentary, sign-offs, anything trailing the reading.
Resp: 4:20
